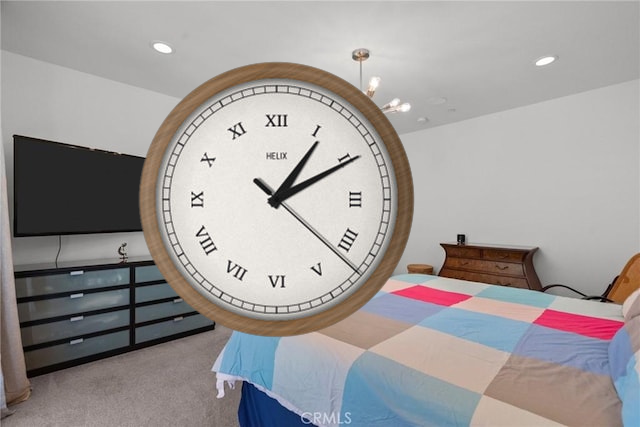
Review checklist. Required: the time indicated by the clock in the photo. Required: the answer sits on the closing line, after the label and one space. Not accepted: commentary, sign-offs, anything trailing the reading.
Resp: 1:10:22
